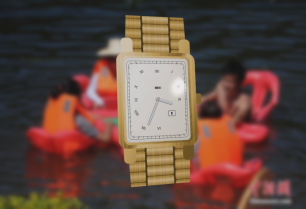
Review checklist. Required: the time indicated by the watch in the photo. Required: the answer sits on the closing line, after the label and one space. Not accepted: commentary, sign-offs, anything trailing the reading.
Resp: 3:34
